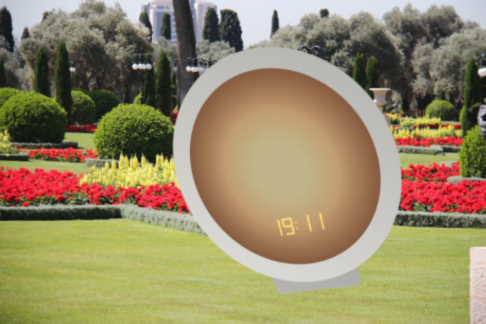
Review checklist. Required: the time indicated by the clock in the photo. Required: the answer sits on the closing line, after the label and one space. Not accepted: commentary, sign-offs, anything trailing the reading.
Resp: 19:11
